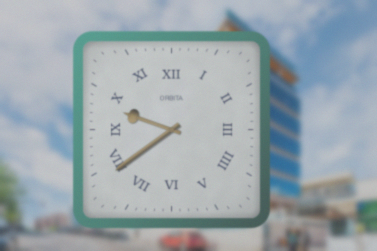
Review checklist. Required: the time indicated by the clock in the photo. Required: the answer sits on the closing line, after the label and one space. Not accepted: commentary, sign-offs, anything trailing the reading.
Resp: 9:39
